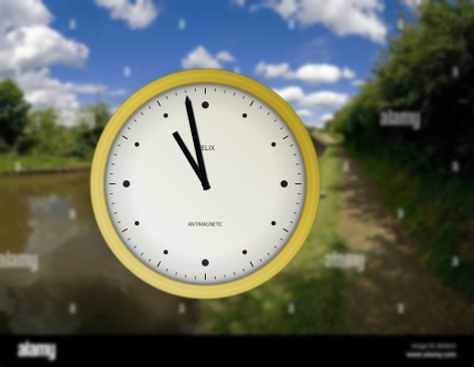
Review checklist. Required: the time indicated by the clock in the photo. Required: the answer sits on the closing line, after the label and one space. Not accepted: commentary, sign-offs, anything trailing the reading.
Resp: 10:58
